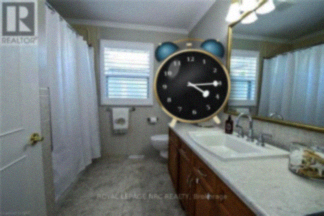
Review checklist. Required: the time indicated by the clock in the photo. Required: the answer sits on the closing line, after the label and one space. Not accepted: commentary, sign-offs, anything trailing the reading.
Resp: 4:15
